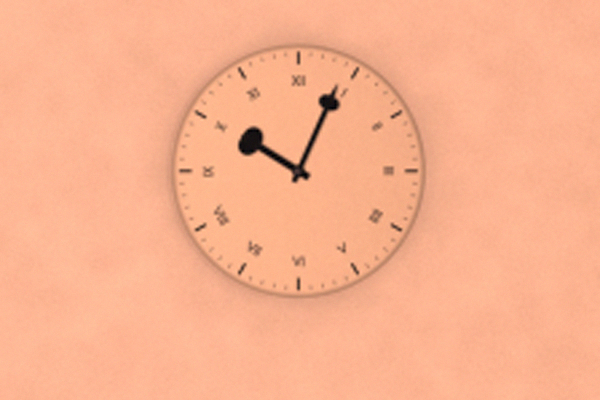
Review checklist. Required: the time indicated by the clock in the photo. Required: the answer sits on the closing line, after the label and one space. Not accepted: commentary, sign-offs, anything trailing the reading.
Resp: 10:04
